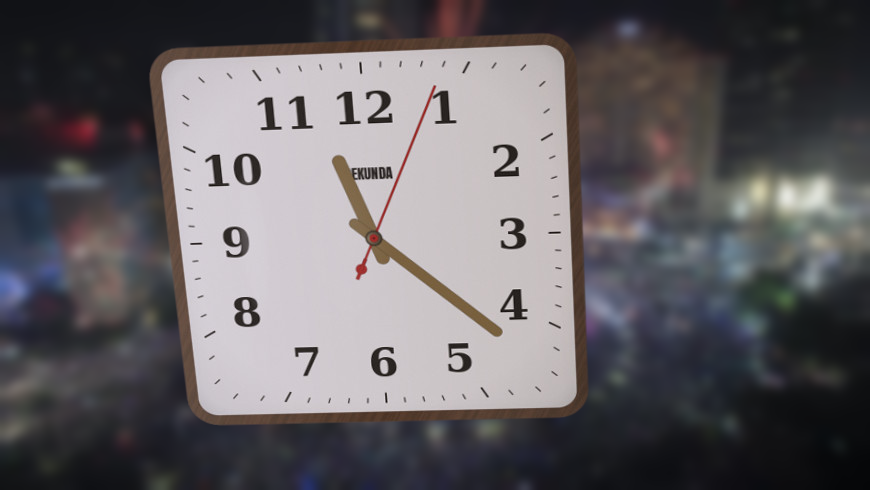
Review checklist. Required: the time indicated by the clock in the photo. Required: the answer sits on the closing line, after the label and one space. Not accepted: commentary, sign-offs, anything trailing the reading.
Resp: 11:22:04
